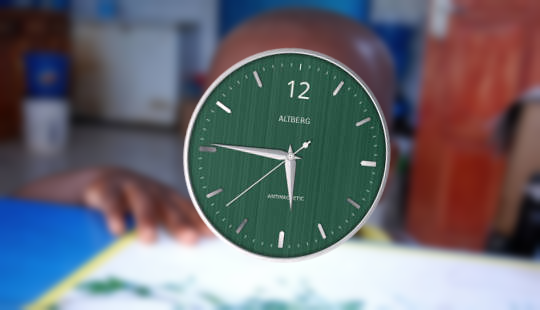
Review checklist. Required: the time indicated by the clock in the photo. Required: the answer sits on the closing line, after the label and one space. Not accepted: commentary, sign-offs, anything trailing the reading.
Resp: 5:45:38
